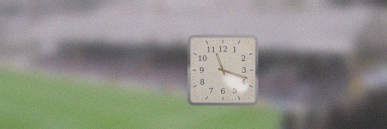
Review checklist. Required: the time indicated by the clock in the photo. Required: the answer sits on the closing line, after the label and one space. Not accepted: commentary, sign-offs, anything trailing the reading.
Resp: 11:18
